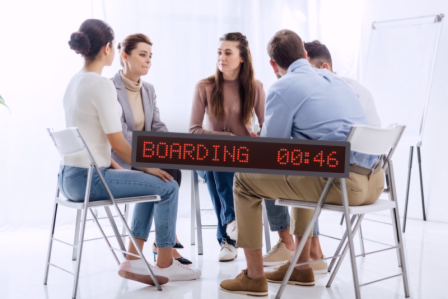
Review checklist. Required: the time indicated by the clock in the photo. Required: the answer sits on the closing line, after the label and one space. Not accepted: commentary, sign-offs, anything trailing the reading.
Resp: 0:46
